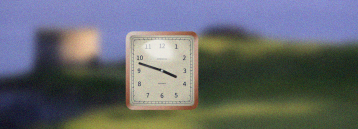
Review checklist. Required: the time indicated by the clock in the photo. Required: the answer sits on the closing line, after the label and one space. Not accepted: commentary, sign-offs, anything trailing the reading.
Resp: 3:48
